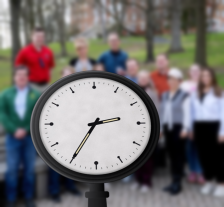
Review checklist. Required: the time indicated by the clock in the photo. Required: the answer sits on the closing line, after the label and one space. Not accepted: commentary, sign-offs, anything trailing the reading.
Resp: 2:35
